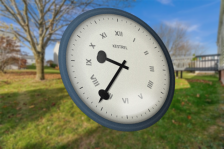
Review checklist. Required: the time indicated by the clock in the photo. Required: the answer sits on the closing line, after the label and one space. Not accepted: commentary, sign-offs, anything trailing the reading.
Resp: 9:36
